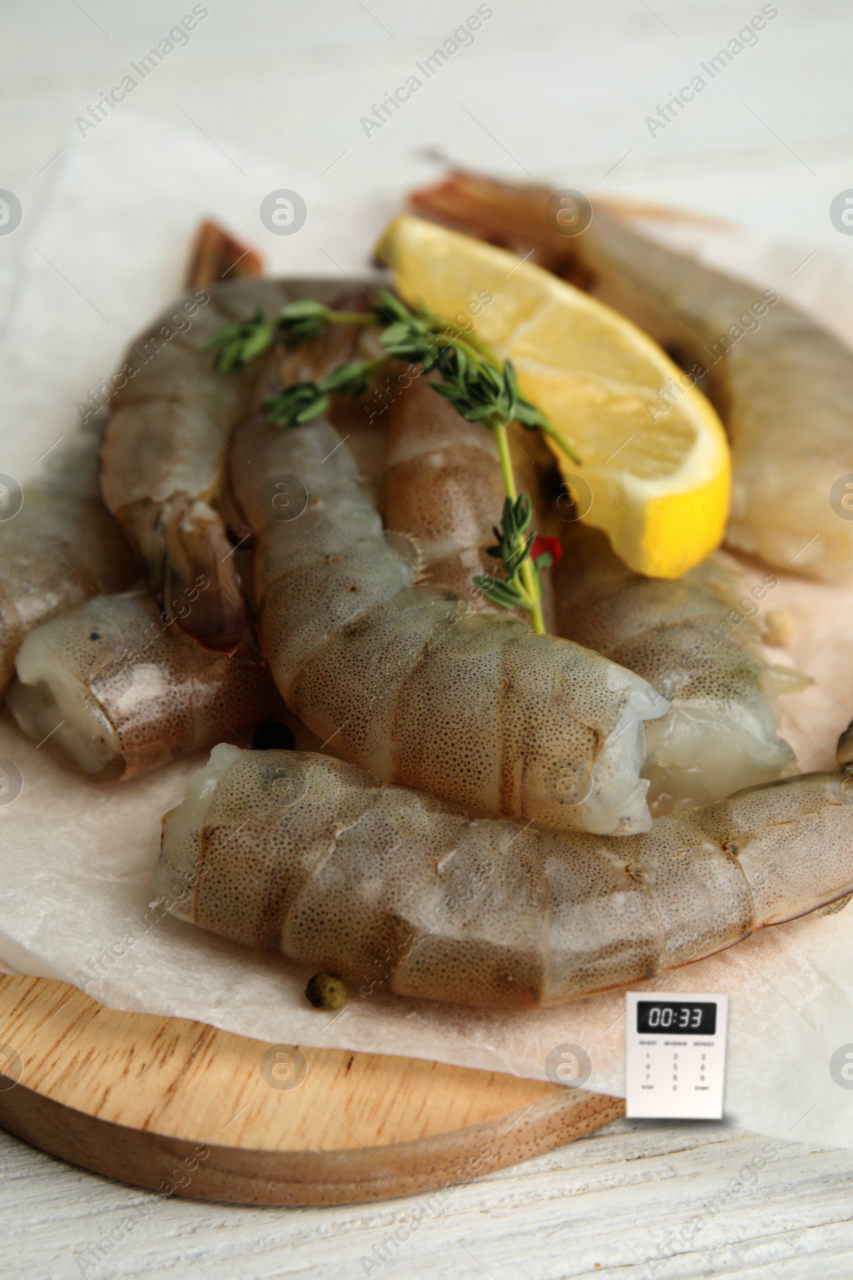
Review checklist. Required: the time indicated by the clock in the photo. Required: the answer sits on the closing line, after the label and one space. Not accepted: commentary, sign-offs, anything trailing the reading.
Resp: 0:33
